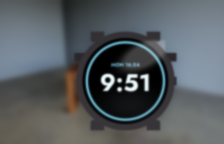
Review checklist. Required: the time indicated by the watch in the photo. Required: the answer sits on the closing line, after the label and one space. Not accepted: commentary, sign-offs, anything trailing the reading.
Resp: 9:51
